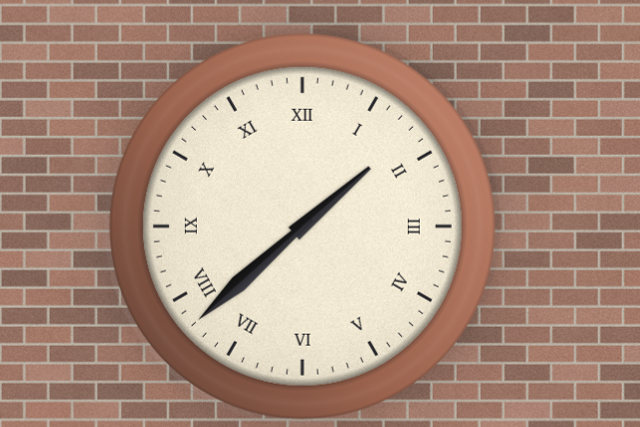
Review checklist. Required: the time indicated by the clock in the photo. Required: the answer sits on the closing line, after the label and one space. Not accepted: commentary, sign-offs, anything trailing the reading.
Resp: 1:38
